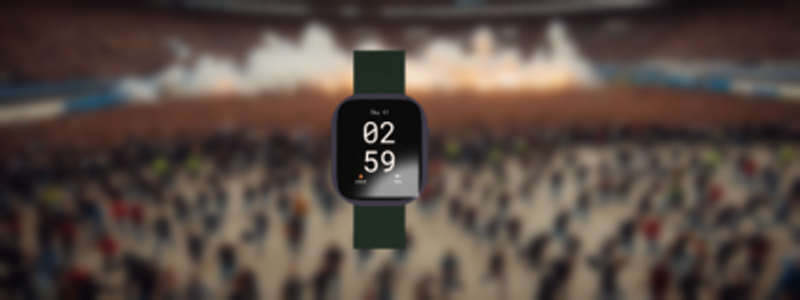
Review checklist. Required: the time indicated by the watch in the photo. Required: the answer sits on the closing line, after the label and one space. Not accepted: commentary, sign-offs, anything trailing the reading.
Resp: 2:59
